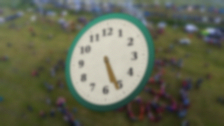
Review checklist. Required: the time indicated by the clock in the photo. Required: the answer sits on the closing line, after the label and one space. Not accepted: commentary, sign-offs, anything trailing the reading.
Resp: 5:26
